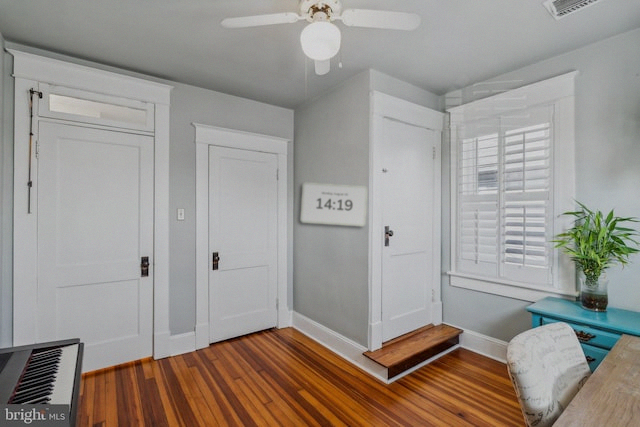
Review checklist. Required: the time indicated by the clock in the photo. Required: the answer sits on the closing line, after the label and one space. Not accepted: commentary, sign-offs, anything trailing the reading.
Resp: 14:19
